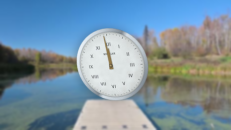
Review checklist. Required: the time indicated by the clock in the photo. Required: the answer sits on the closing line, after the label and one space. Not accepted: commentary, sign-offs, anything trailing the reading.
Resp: 11:59
